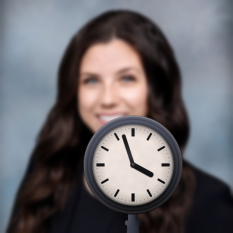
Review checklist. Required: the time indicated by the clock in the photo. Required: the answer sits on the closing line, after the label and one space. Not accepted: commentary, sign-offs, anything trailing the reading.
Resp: 3:57
